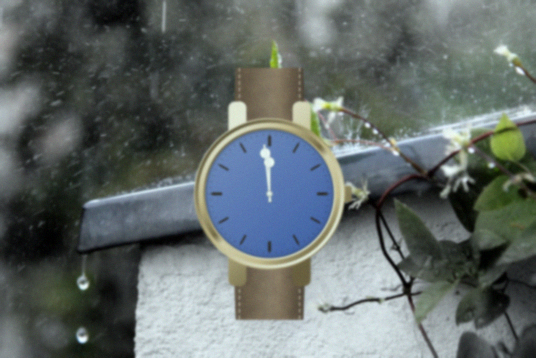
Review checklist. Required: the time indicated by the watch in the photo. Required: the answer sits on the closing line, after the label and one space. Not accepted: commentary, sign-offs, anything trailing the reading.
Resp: 11:59
